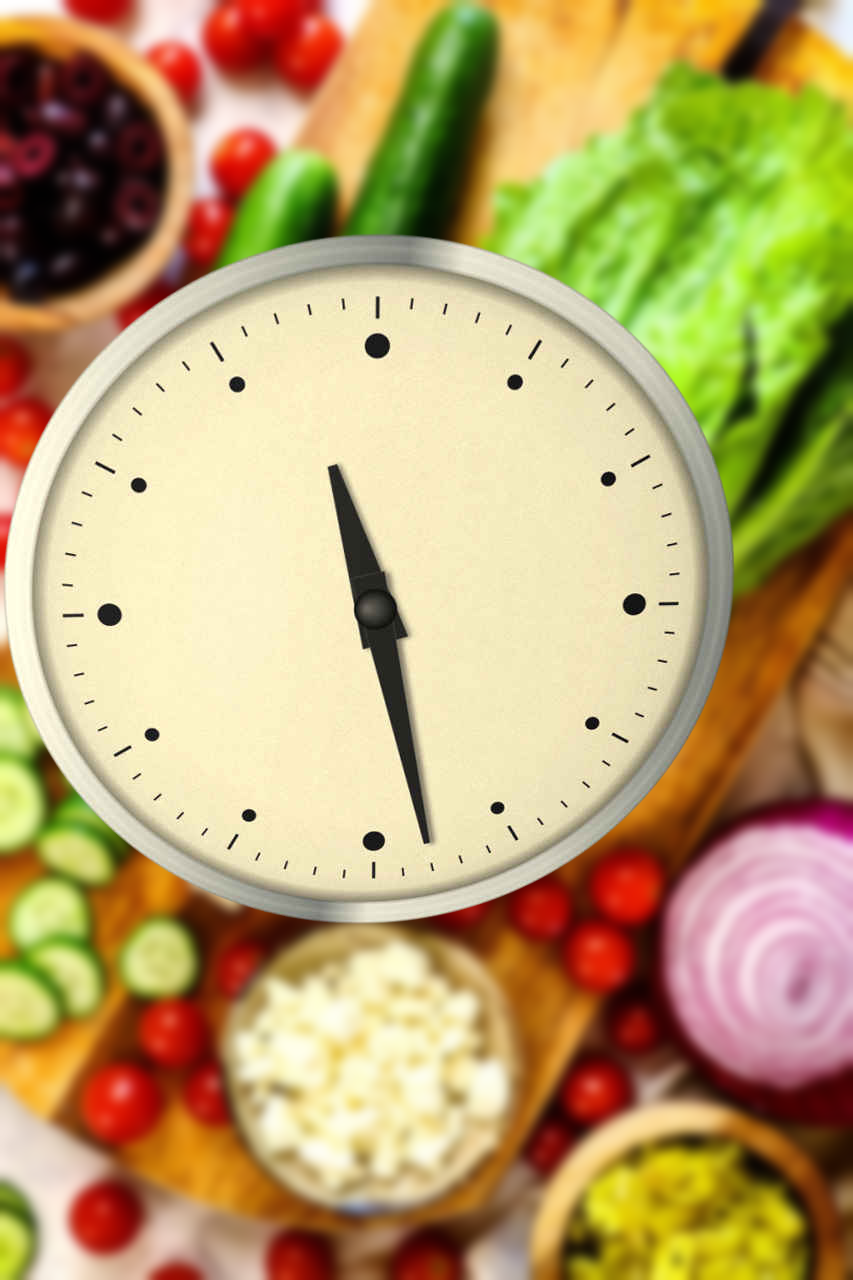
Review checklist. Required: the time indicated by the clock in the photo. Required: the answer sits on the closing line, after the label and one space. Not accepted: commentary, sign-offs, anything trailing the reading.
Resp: 11:28
